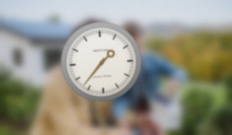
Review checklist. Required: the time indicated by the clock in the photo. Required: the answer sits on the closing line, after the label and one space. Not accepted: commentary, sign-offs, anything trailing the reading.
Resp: 1:37
